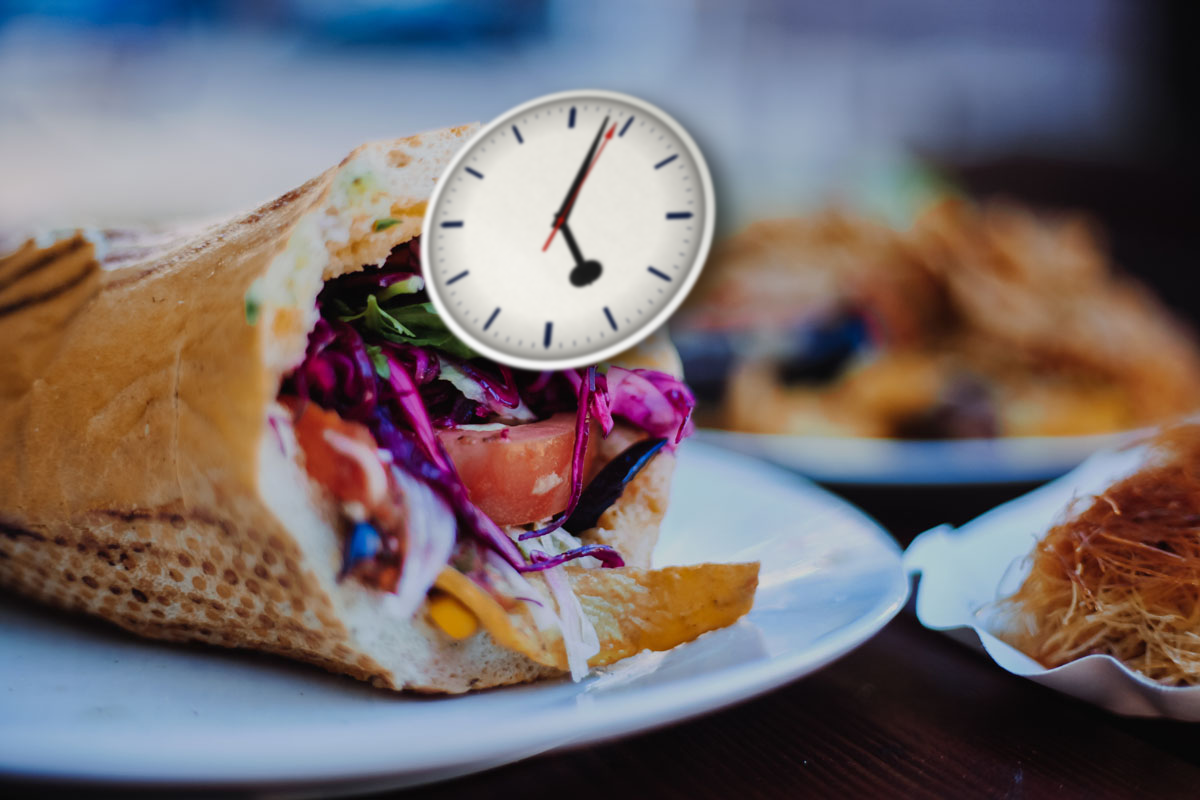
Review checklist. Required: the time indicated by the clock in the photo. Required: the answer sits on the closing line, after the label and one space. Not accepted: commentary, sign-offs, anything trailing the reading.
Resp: 5:03:04
